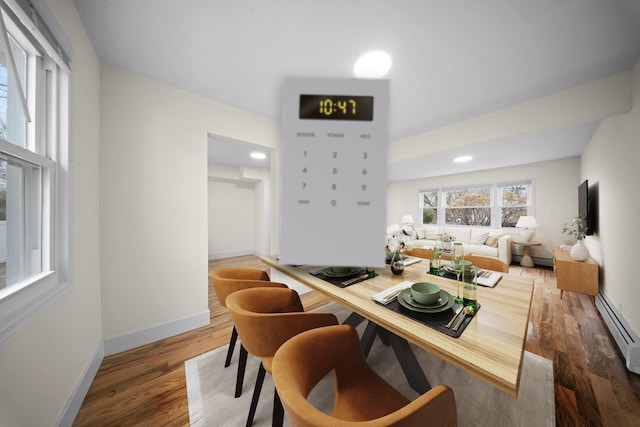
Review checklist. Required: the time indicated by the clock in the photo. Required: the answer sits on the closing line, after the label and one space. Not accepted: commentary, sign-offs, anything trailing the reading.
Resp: 10:47
